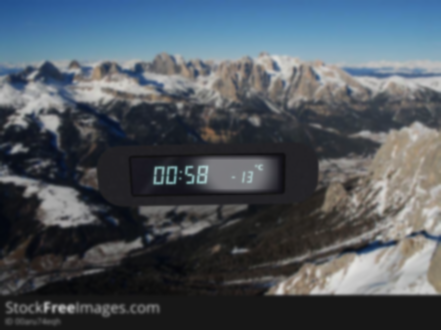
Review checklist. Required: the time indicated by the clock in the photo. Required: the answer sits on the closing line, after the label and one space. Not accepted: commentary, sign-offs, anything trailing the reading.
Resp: 0:58
